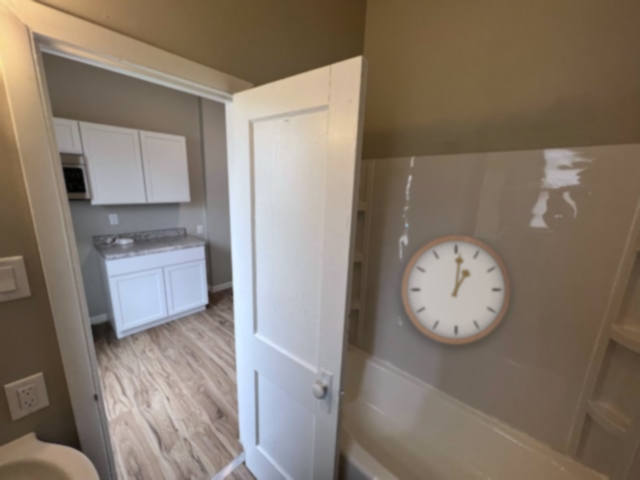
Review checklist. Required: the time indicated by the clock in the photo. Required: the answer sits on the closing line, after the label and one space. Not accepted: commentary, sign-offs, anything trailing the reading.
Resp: 1:01
